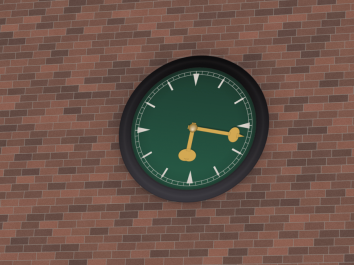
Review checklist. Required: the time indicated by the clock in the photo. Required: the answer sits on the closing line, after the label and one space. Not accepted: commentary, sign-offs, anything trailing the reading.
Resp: 6:17
